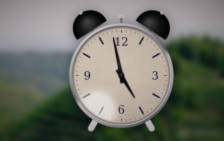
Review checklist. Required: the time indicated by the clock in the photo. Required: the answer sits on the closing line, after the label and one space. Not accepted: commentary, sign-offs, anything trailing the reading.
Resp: 4:58
